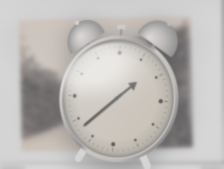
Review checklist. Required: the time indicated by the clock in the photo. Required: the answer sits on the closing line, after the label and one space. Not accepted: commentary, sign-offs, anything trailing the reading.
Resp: 1:38
